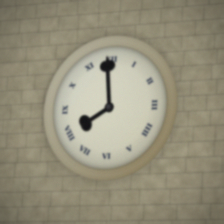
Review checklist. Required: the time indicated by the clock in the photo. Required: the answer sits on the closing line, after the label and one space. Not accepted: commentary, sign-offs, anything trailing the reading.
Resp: 7:59
